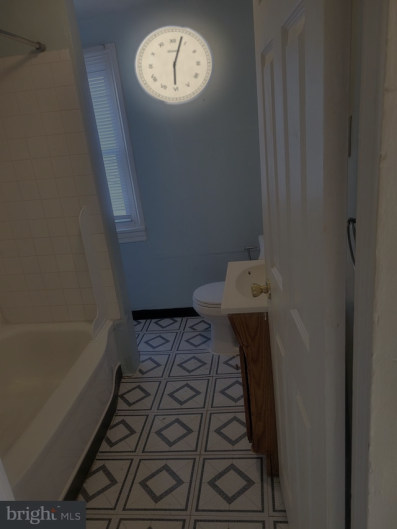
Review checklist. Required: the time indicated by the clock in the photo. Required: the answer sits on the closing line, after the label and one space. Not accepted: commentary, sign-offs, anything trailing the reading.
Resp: 6:03
